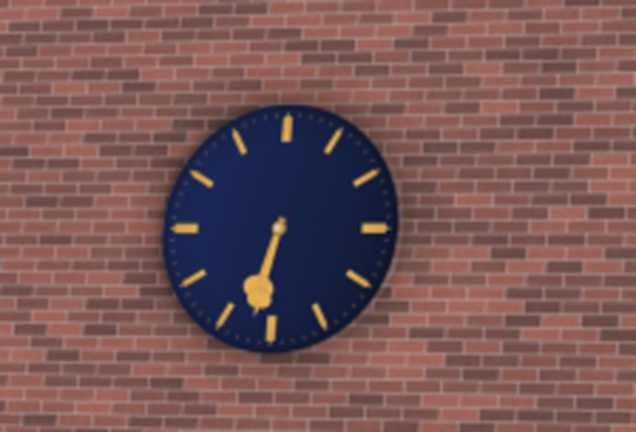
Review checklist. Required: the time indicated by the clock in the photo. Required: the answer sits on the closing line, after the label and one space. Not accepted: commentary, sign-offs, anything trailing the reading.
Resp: 6:32
